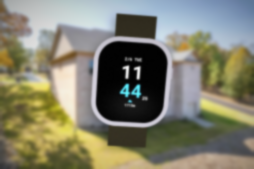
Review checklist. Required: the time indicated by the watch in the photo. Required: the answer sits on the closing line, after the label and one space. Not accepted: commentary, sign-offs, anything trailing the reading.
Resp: 11:44
